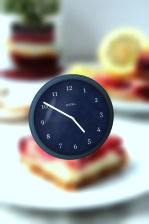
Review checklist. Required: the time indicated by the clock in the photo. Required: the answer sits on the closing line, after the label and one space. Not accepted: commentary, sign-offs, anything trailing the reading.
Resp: 4:51
